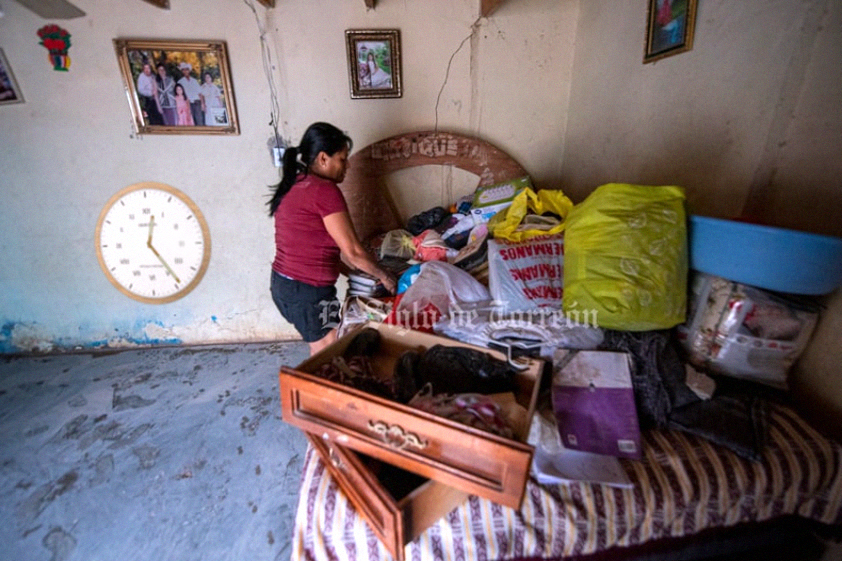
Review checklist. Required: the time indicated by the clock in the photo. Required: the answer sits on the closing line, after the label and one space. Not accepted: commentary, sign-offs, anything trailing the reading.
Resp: 12:24
